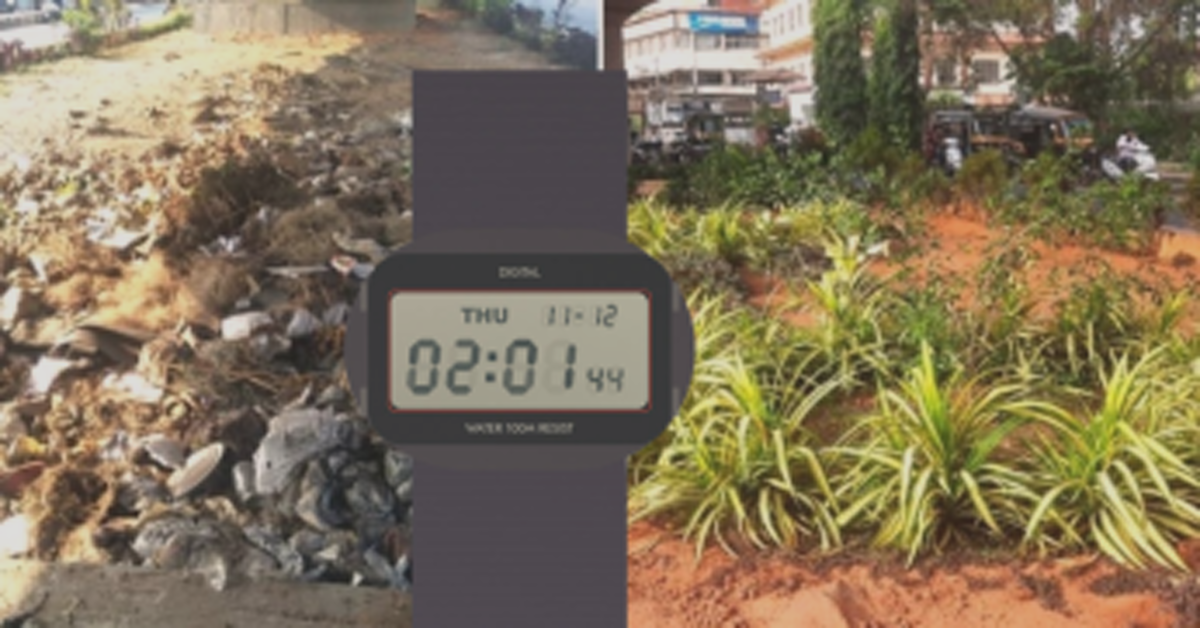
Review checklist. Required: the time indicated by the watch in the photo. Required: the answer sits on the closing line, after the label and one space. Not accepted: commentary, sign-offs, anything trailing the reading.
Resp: 2:01:44
